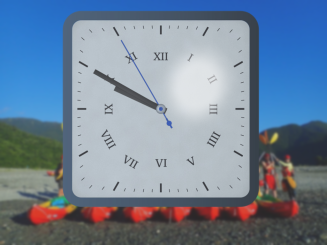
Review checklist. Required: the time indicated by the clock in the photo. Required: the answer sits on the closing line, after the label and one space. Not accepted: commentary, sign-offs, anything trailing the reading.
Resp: 9:49:55
